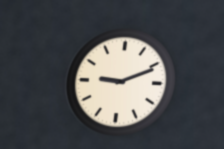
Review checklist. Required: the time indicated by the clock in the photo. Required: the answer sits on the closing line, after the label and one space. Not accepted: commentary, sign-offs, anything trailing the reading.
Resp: 9:11
